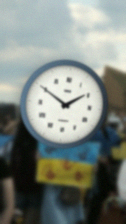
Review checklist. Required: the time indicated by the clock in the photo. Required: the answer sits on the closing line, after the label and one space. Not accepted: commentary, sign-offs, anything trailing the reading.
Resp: 1:50
